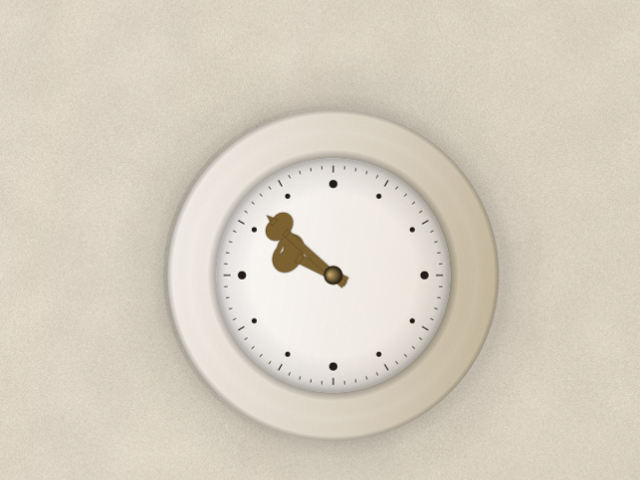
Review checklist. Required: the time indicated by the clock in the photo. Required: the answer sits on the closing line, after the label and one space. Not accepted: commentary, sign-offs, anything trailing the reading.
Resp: 9:52
